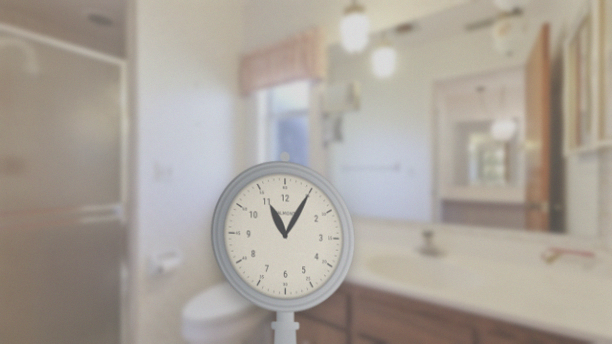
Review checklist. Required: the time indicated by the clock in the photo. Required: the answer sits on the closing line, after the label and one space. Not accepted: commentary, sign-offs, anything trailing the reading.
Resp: 11:05
